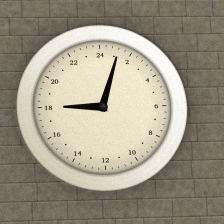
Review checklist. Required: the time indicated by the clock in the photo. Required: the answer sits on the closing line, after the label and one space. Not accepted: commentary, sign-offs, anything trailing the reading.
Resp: 18:03
